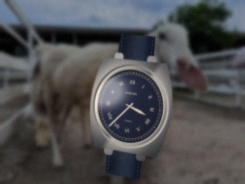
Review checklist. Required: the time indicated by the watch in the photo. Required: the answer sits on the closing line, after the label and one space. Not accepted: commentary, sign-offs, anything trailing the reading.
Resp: 3:37
